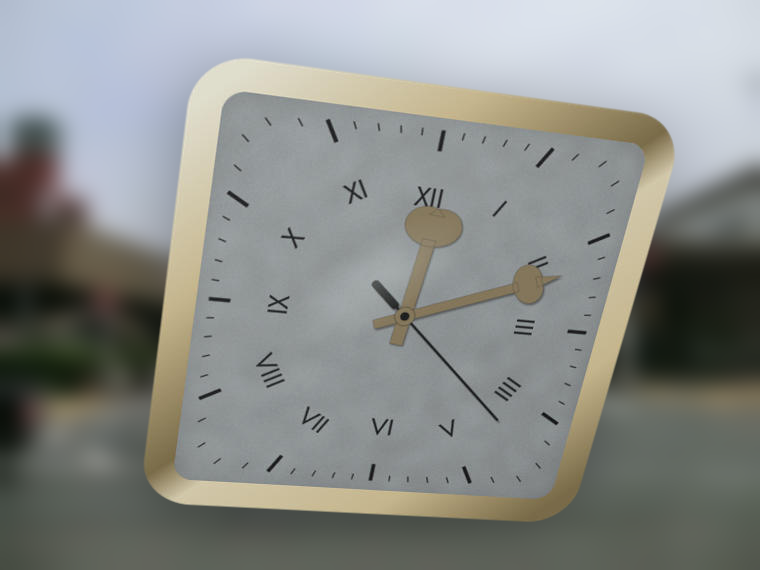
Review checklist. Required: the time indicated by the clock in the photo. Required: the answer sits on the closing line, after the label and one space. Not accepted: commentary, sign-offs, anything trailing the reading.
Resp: 12:11:22
